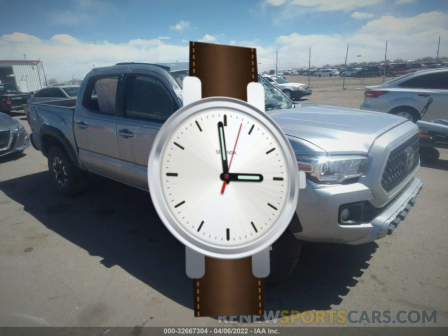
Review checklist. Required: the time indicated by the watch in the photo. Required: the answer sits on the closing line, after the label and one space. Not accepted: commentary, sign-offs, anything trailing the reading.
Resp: 2:59:03
